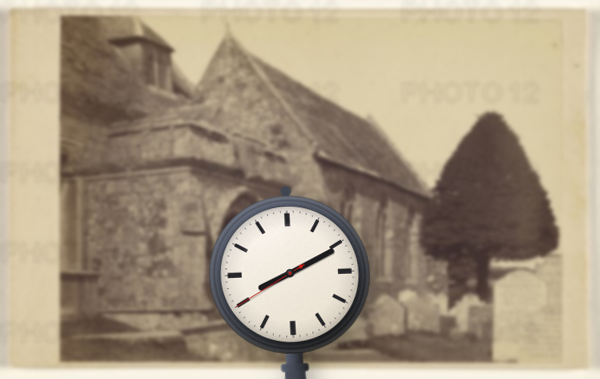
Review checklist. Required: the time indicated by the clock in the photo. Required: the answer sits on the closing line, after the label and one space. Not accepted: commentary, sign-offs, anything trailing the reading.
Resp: 8:10:40
